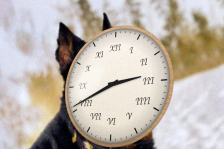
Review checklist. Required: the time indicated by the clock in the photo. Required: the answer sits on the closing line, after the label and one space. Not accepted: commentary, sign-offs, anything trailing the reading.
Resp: 2:41
